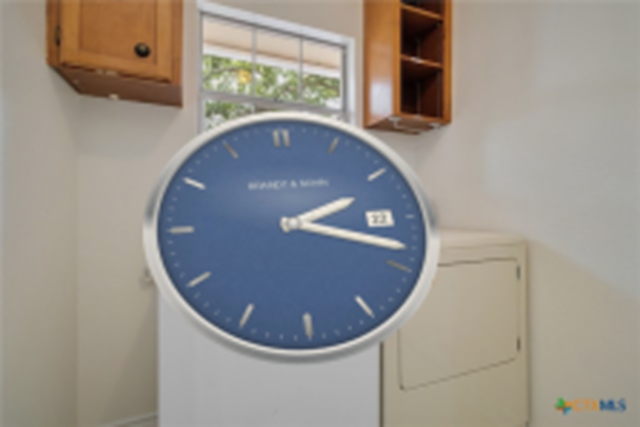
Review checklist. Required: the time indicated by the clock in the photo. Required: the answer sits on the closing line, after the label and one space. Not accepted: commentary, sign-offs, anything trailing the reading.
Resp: 2:18
